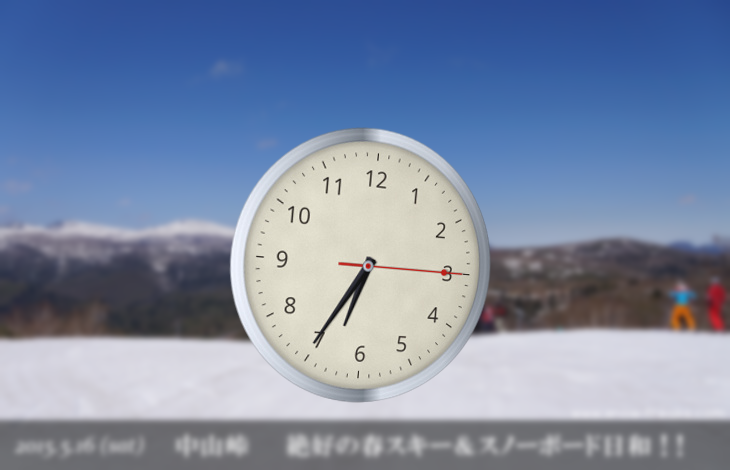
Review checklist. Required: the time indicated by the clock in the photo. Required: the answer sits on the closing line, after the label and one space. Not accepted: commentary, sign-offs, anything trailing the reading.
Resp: 6:35:15
